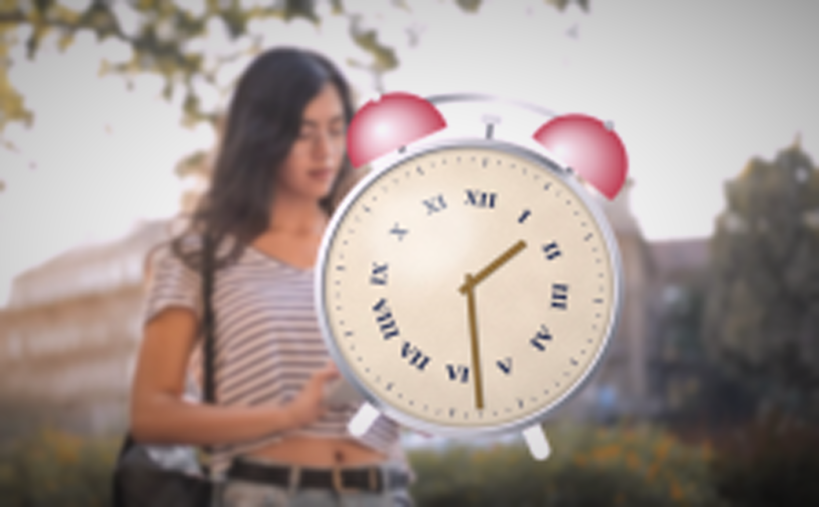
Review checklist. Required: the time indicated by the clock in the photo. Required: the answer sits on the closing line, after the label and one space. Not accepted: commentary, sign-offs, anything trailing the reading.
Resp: 1:28
